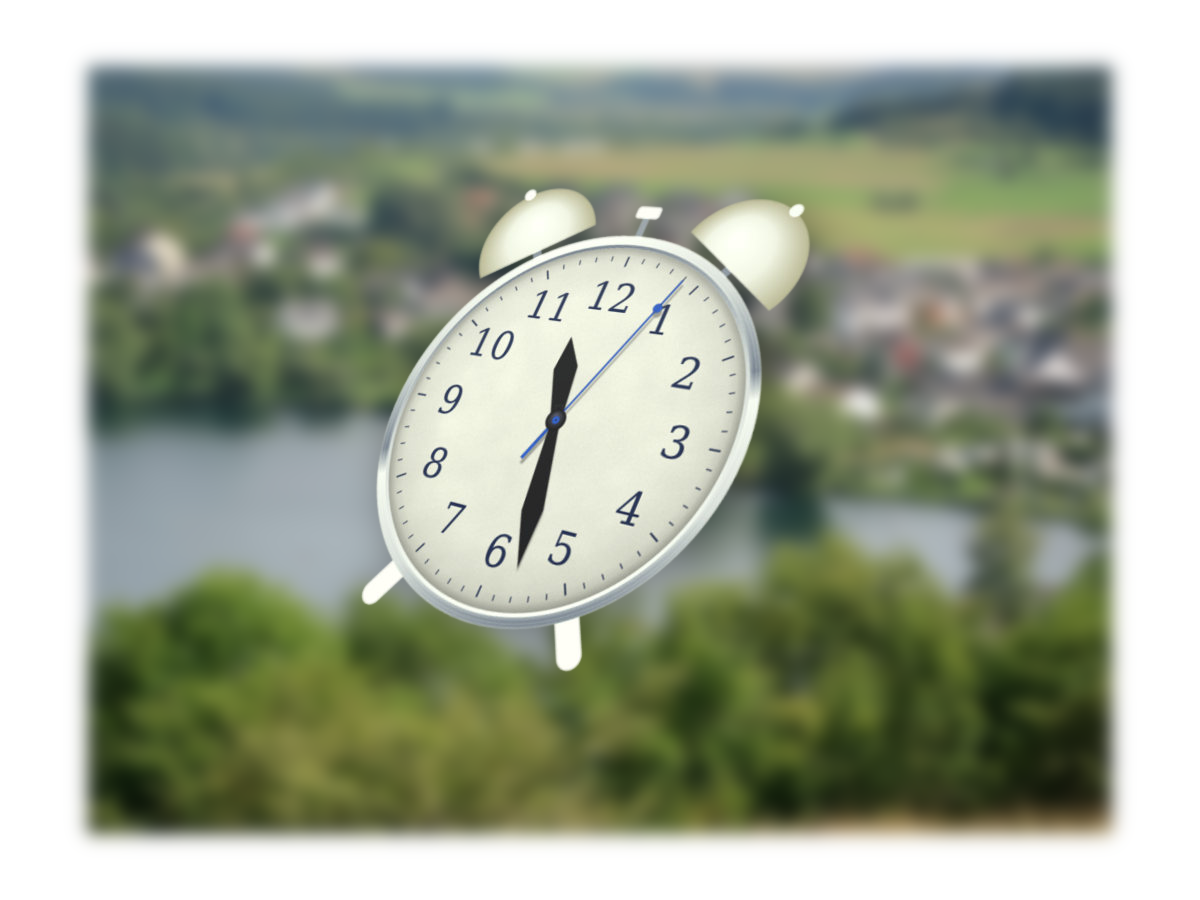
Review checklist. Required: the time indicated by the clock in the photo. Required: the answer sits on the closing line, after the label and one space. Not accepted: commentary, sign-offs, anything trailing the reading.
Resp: 11:28:04
